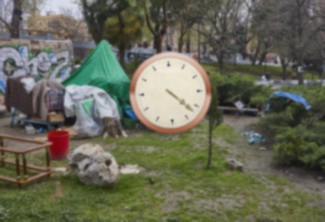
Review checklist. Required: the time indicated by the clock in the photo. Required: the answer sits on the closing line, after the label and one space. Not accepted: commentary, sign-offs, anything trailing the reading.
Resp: 4:22
